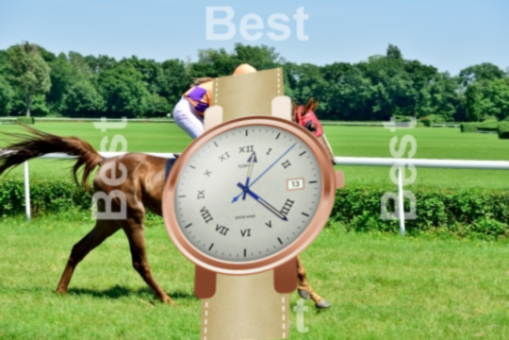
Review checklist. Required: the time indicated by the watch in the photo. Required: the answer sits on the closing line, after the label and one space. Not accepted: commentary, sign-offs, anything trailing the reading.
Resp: 12:22:08
